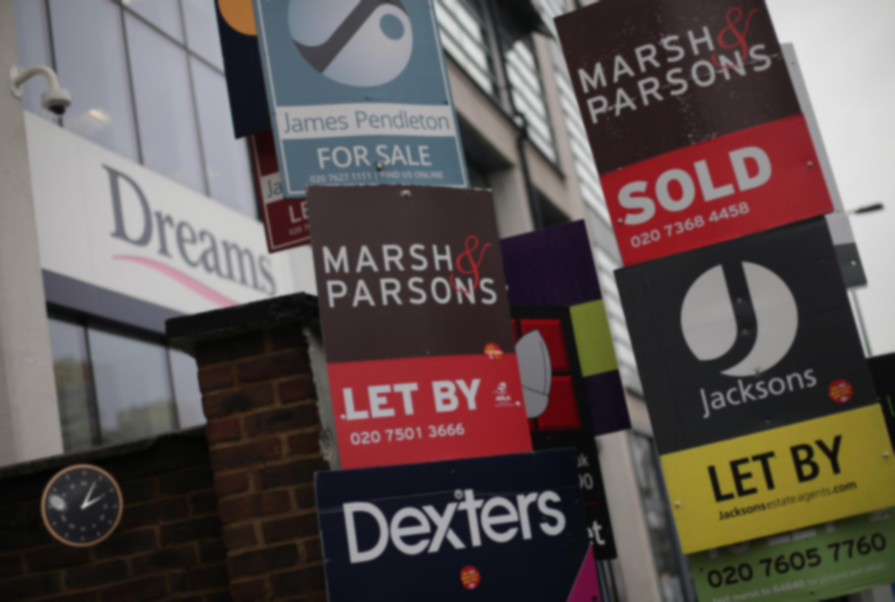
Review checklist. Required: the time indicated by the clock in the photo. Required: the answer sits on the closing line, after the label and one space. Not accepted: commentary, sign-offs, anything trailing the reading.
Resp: 2:04
